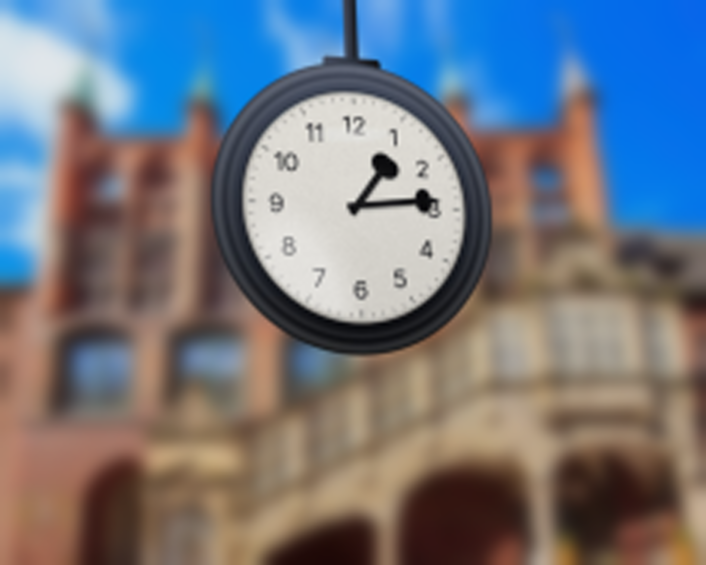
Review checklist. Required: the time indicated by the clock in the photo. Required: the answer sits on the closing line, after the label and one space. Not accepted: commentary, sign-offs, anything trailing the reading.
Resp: 1:14
